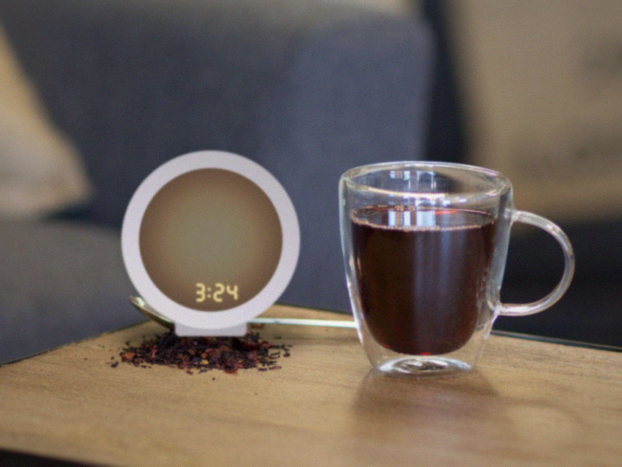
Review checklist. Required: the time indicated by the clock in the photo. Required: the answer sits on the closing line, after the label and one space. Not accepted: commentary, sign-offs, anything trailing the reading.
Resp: 3:24
